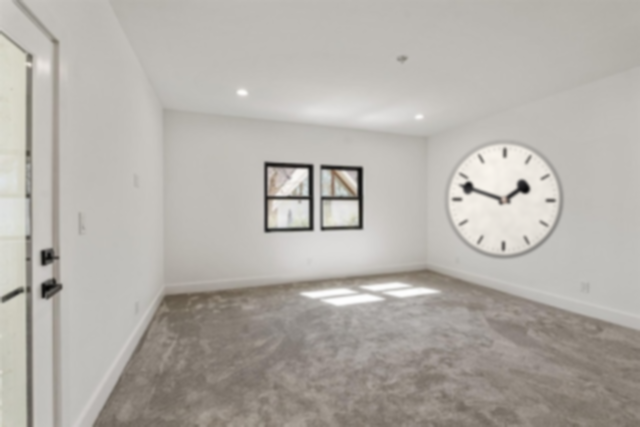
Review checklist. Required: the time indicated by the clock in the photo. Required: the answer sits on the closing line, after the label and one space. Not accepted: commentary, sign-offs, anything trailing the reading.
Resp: 1:48
